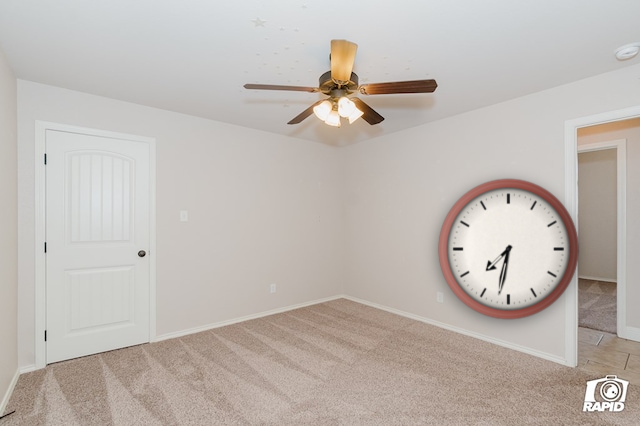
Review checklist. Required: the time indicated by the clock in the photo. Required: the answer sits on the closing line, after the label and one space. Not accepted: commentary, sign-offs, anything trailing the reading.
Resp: 7:32
